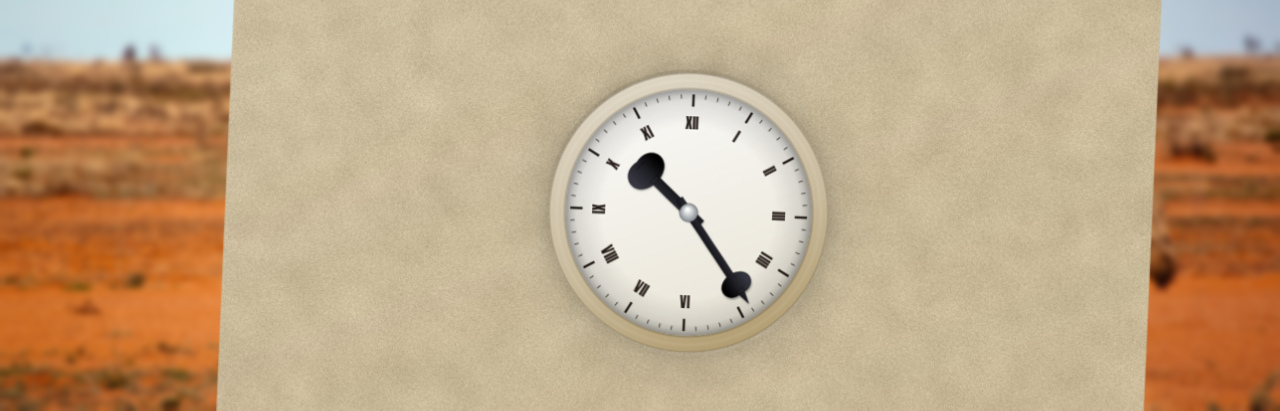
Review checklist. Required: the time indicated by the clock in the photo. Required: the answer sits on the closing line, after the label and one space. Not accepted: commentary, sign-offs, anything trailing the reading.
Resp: 10:24
